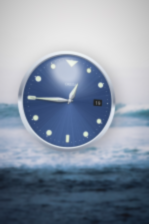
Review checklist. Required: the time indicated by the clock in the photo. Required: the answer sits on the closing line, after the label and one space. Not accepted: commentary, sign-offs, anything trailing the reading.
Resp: 12:45
